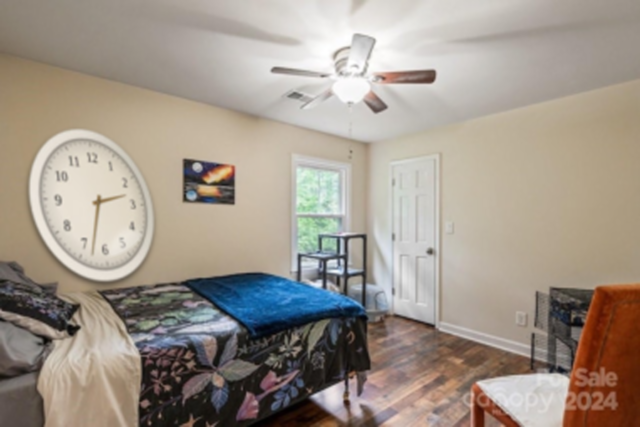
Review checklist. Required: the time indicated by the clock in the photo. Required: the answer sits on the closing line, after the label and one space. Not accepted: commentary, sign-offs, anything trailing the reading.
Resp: 2:33
